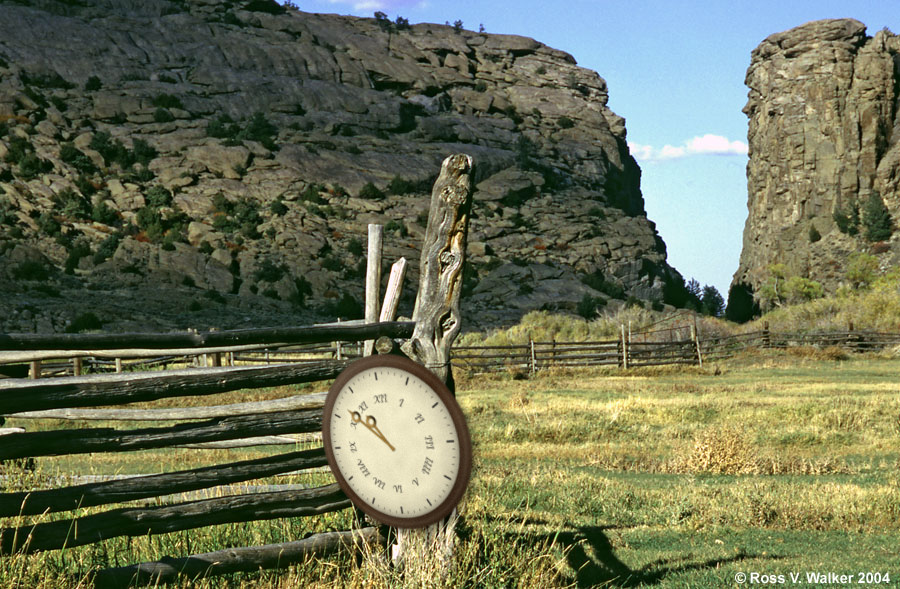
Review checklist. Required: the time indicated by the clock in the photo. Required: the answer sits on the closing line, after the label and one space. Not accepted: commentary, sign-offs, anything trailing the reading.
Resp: 10:52
